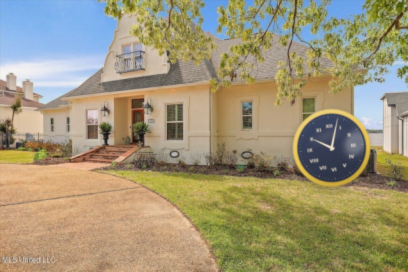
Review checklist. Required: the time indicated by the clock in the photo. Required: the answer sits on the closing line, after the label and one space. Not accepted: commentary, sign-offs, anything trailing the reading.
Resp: 10:03
